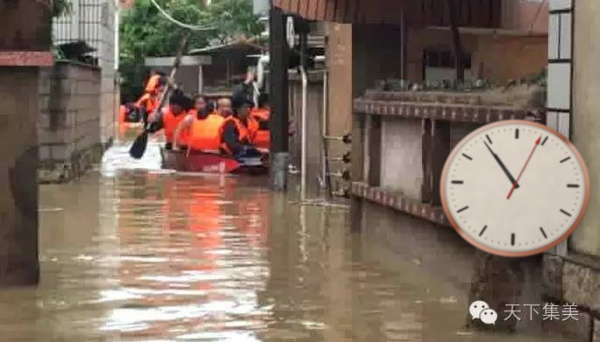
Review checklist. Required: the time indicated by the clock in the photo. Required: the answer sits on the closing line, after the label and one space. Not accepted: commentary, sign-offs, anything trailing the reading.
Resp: 10:54:04
